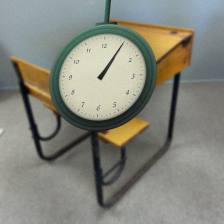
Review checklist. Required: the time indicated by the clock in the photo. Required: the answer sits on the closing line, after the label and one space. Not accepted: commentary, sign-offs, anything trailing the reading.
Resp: 1:05
